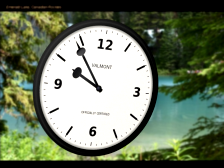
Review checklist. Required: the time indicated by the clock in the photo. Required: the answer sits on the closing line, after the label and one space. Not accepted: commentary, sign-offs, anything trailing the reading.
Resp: 9:54
